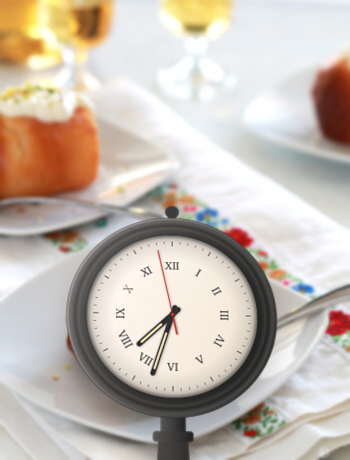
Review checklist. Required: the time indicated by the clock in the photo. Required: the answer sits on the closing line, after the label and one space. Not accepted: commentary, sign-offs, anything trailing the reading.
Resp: 7:32:58
